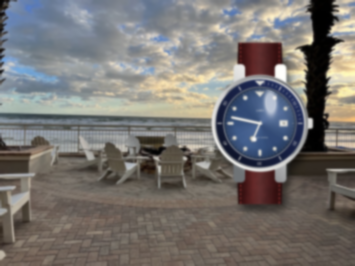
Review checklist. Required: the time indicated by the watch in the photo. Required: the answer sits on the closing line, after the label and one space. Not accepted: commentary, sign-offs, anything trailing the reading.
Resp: 6:47
